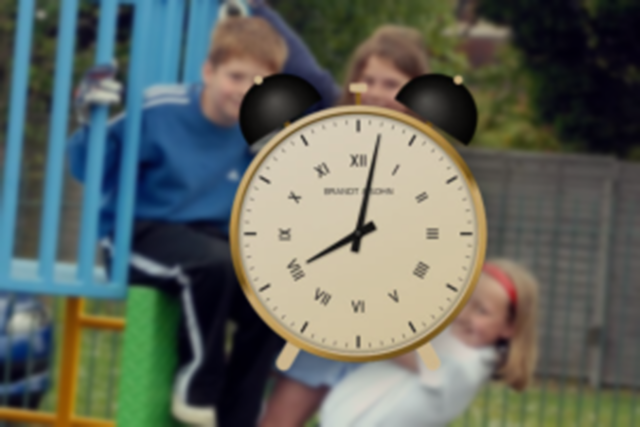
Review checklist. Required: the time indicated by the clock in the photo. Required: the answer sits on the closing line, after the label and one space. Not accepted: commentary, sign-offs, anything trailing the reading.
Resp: 8:02
